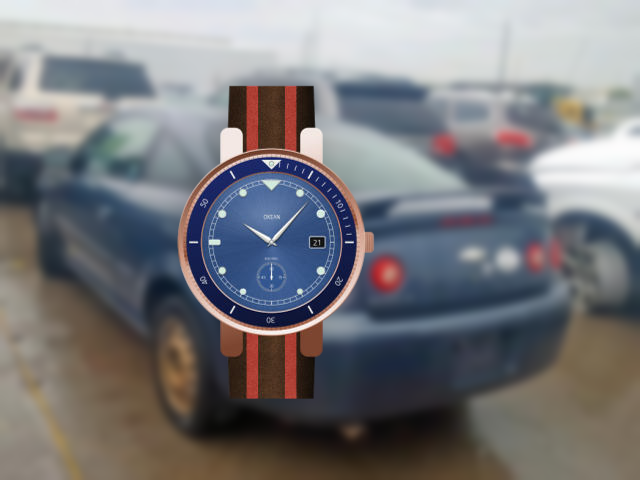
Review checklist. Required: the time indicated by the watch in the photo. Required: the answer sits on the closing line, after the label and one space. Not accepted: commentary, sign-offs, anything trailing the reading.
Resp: 10:07
